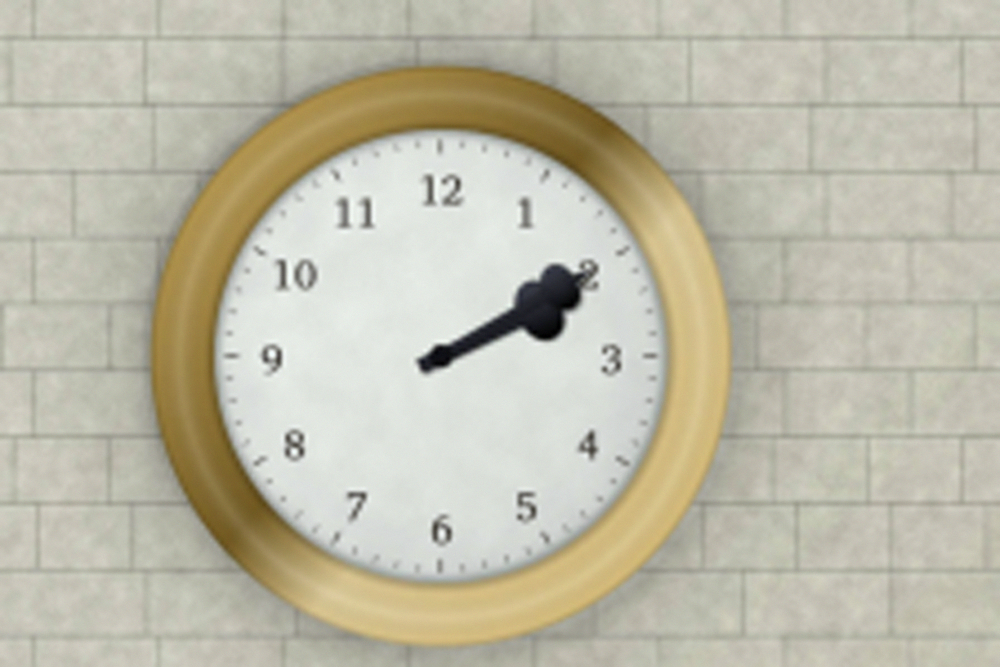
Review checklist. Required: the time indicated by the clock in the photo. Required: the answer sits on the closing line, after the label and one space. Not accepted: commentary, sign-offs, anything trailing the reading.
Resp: 2:10
